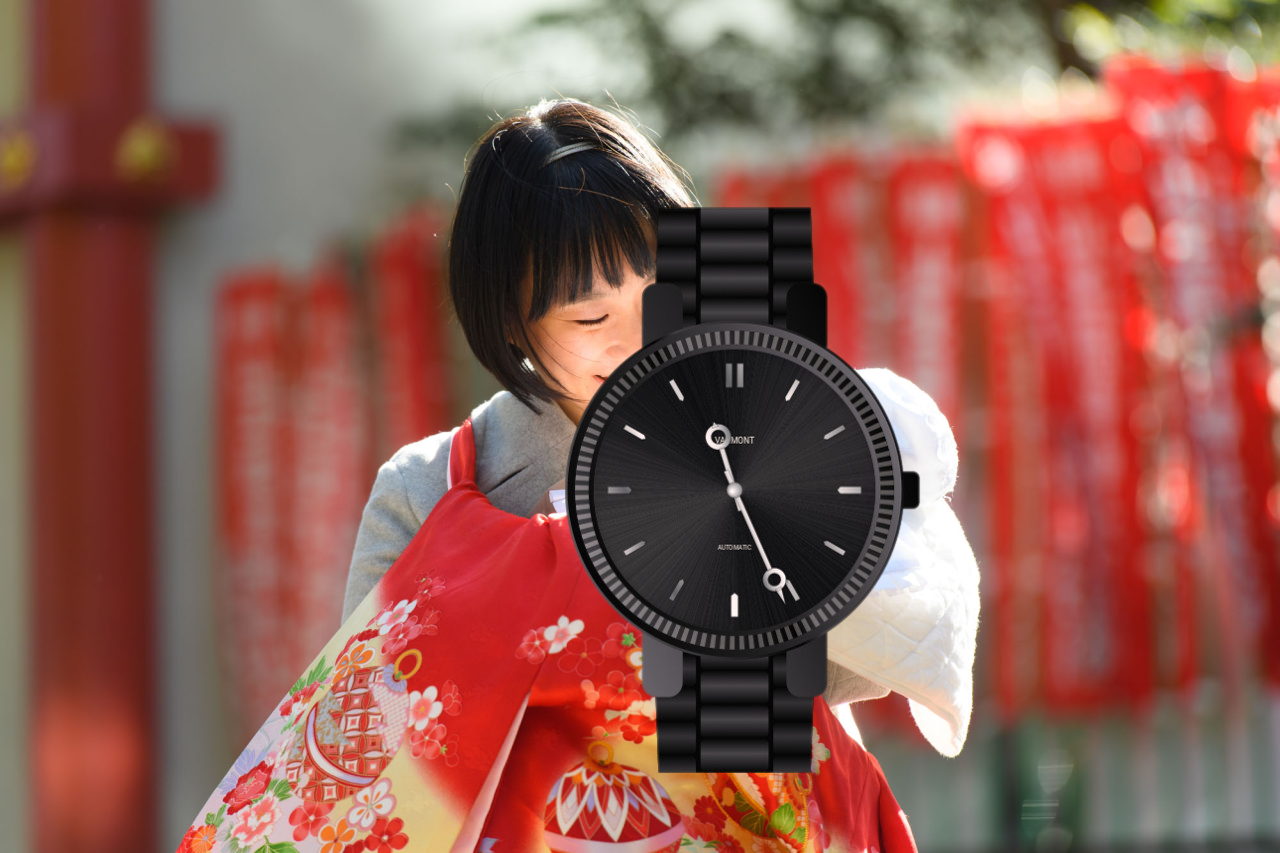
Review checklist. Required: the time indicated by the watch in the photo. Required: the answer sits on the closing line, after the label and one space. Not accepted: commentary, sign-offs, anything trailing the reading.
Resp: 11:26
